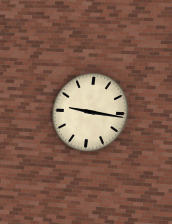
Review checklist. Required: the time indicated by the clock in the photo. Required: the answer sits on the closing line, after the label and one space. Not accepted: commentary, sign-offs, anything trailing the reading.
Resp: 9:16
